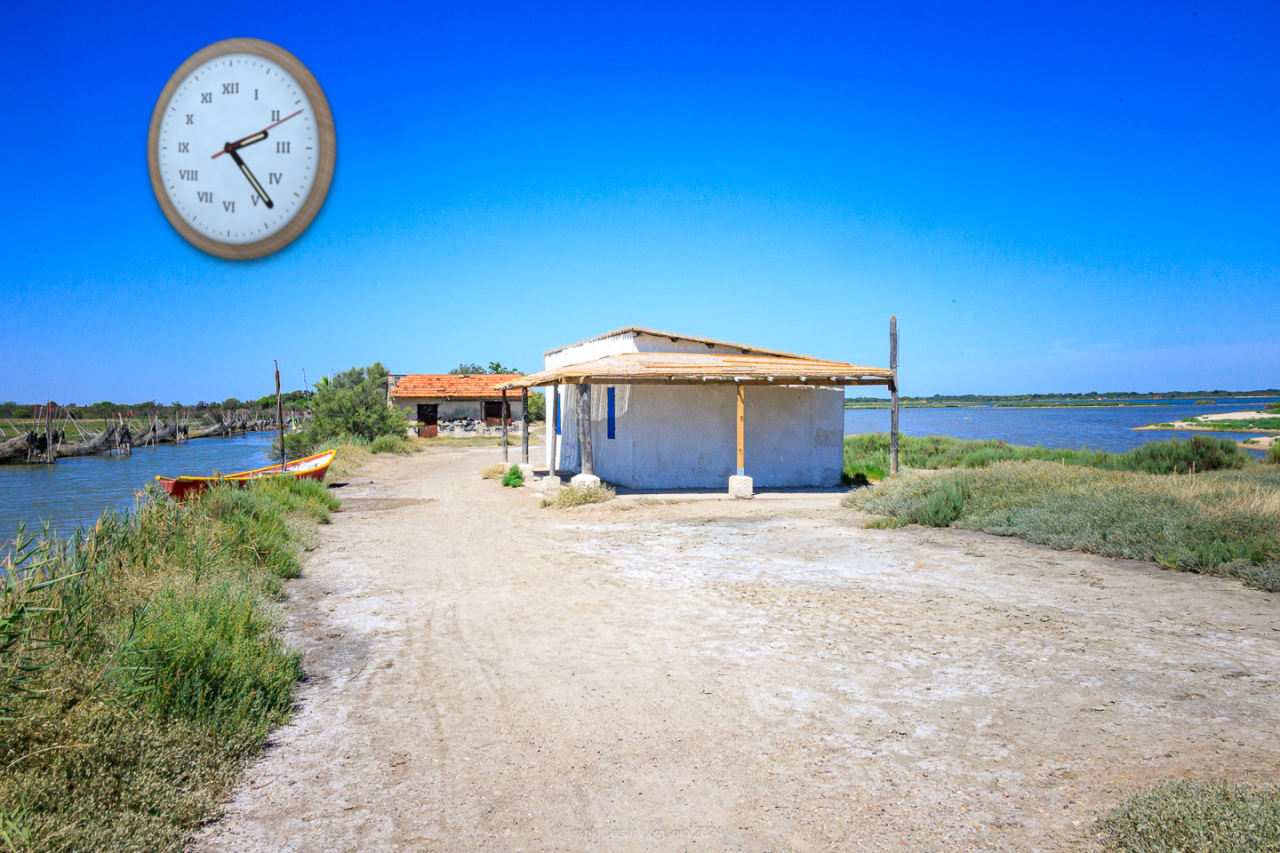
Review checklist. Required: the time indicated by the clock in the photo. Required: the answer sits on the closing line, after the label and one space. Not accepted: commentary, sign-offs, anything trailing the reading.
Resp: 2:23:11
